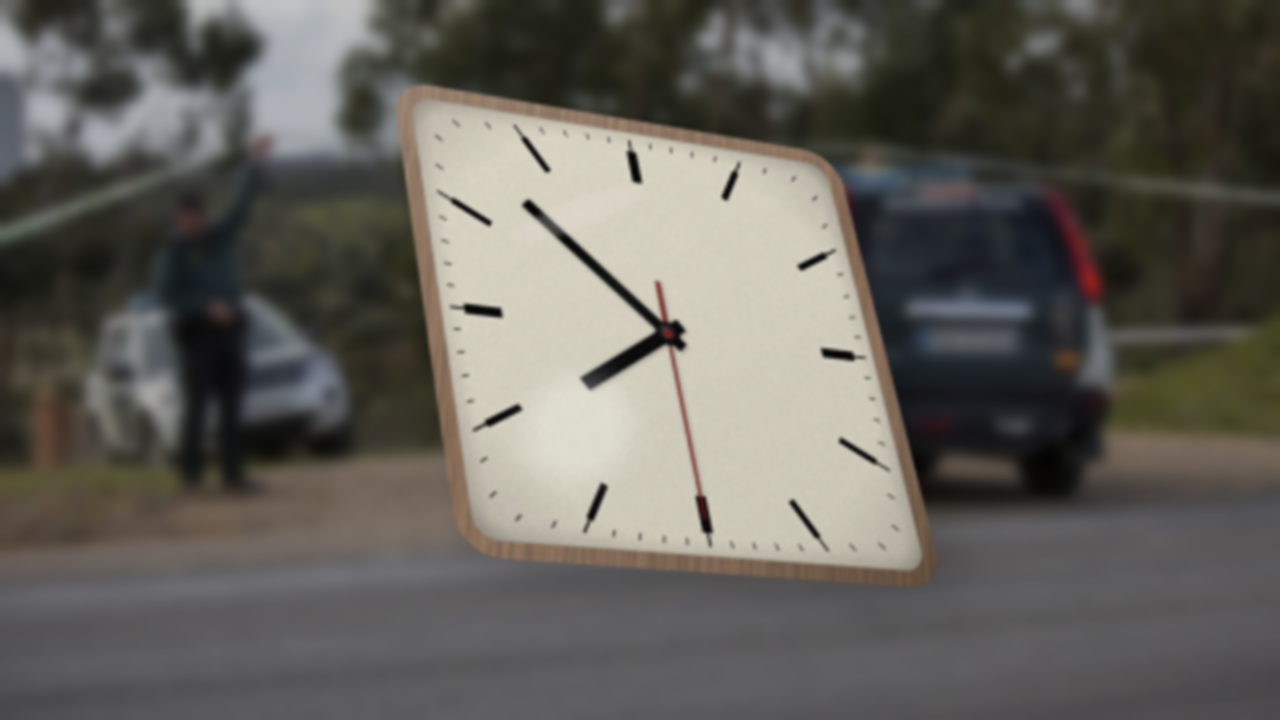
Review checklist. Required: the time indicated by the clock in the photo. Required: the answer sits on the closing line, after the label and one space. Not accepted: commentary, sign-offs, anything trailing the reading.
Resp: 7:52:30
